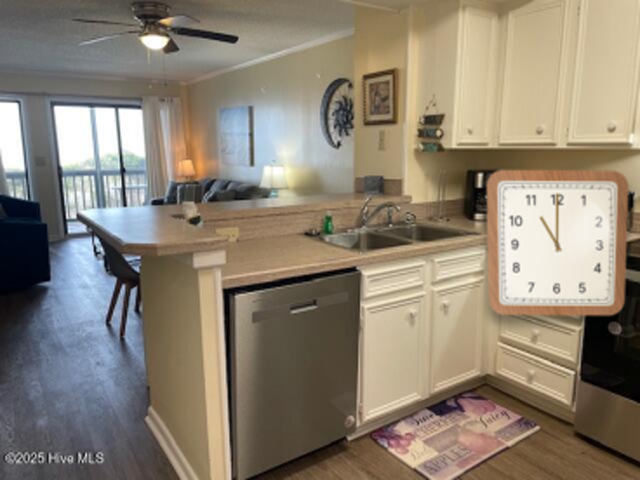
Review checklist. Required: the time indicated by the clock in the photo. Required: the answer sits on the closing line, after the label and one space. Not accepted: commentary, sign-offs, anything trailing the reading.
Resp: 11:00
